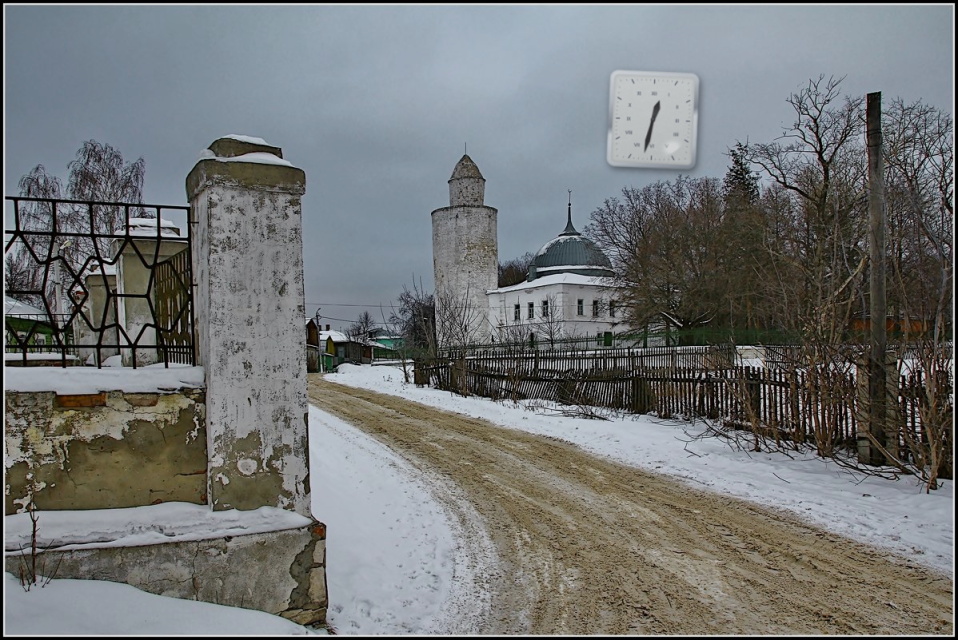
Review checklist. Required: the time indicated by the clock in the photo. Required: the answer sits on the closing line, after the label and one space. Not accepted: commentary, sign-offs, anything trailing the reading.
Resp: 12:32
